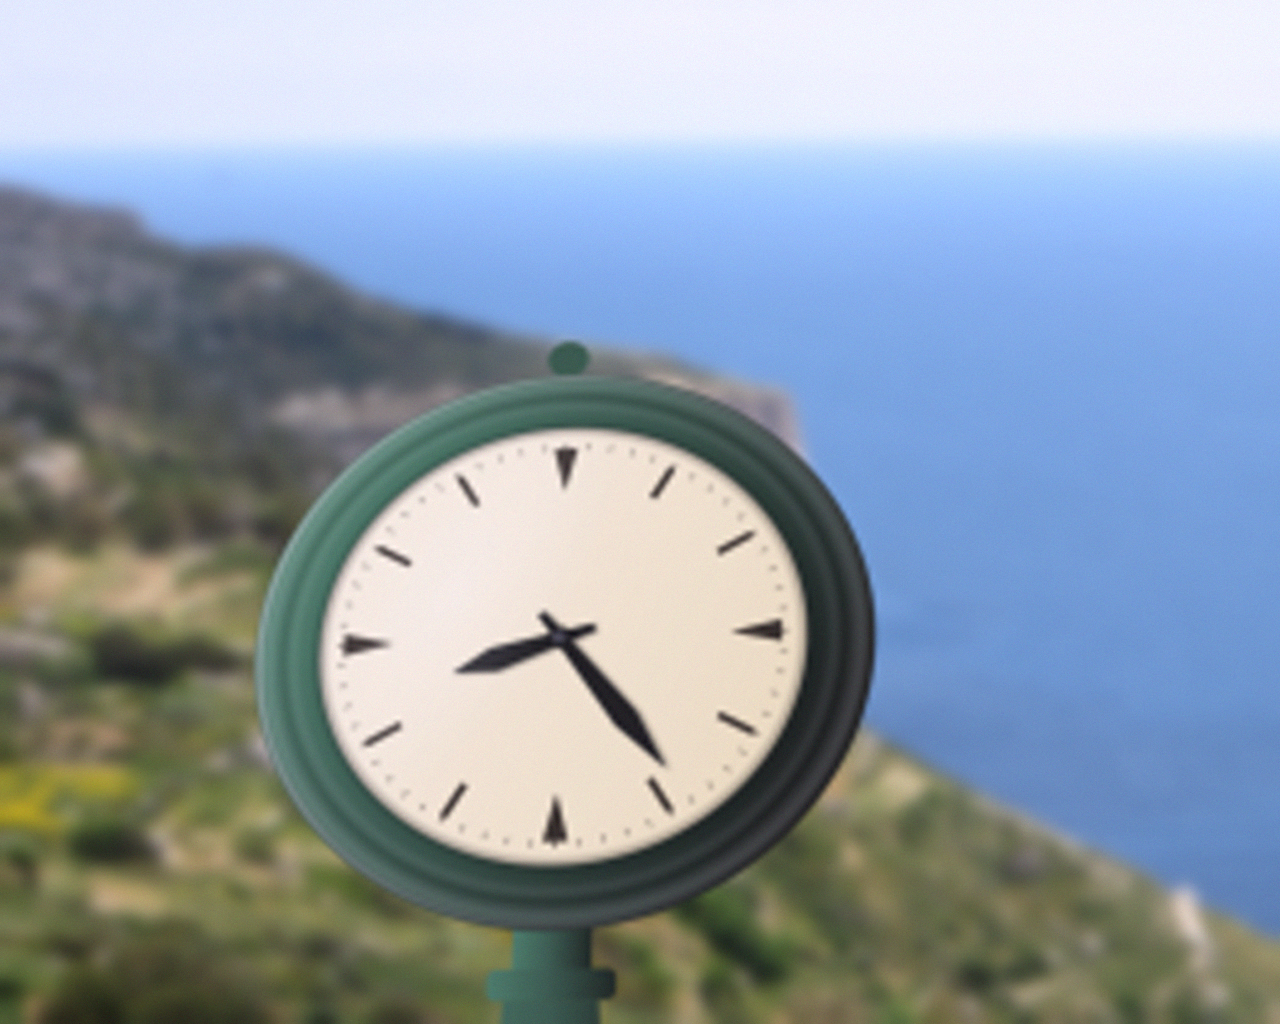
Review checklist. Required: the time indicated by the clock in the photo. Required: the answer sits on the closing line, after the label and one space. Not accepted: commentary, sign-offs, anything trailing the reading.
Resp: 8:24
